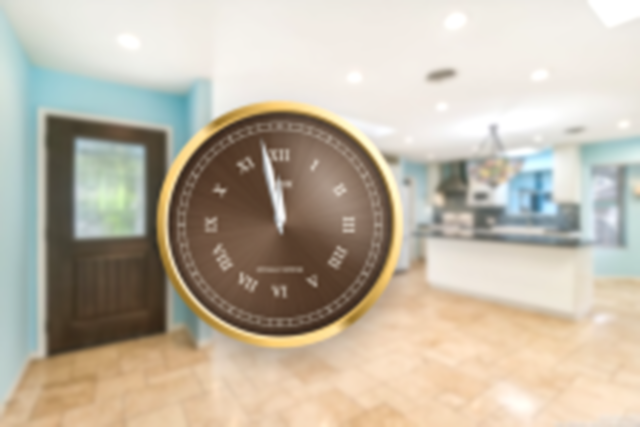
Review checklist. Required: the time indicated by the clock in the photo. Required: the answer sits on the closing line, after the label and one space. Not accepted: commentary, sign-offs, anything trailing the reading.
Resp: 11:58
